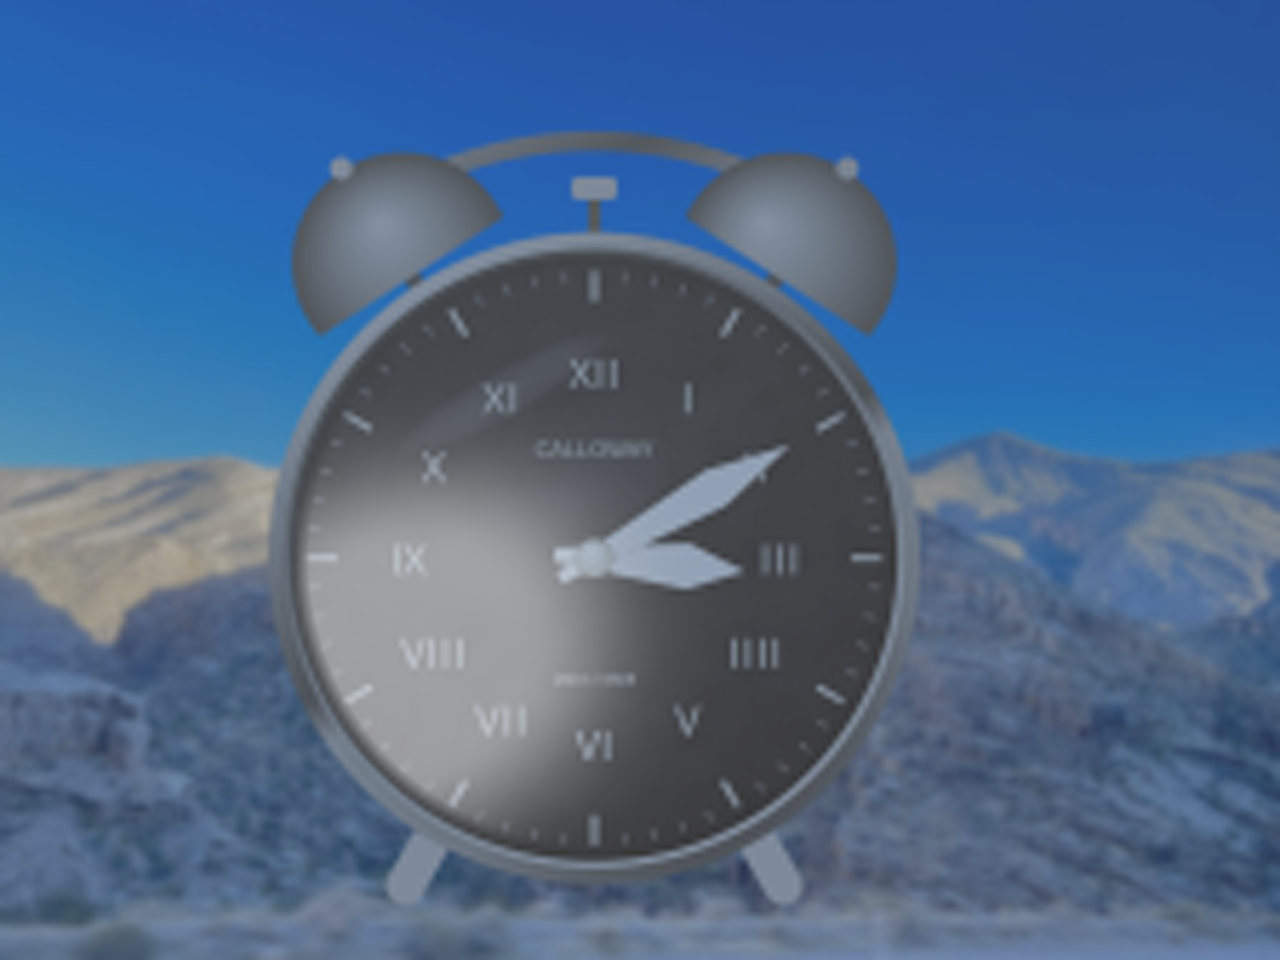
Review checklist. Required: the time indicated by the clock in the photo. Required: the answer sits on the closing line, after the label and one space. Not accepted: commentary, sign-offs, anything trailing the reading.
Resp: 3:10
